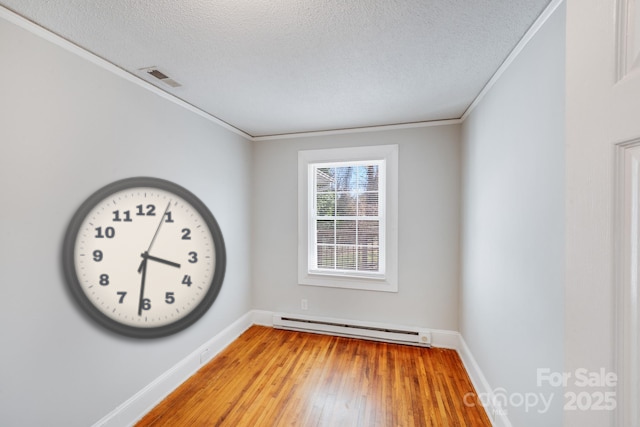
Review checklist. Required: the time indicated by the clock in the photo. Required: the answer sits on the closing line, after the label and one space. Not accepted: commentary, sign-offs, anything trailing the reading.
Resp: 3:31:04
